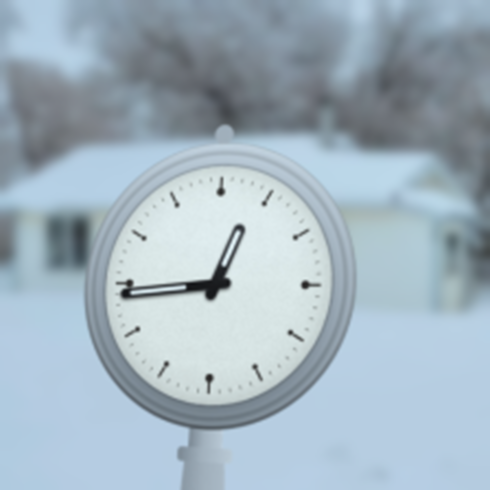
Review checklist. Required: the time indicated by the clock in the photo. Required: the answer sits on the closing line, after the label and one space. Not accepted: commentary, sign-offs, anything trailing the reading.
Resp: 12:44
